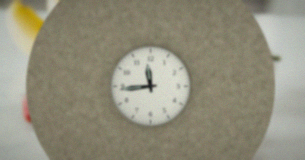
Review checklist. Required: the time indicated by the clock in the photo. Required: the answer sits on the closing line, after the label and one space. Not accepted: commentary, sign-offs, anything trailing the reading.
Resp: 11:44
